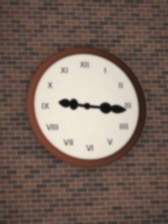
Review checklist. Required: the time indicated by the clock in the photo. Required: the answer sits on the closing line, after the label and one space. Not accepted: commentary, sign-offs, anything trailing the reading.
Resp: 9:16
